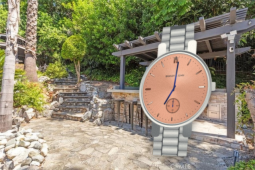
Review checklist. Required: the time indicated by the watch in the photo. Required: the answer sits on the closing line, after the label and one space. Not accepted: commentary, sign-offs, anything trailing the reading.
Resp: 7:01
